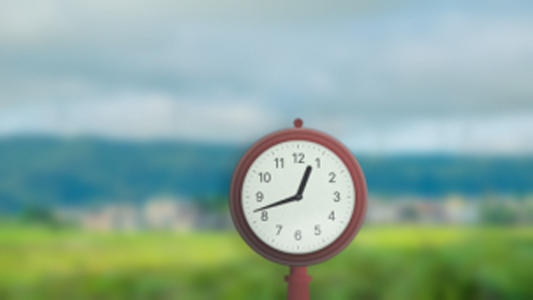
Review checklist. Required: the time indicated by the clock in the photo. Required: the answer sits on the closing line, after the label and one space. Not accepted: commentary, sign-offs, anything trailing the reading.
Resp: 12:42
